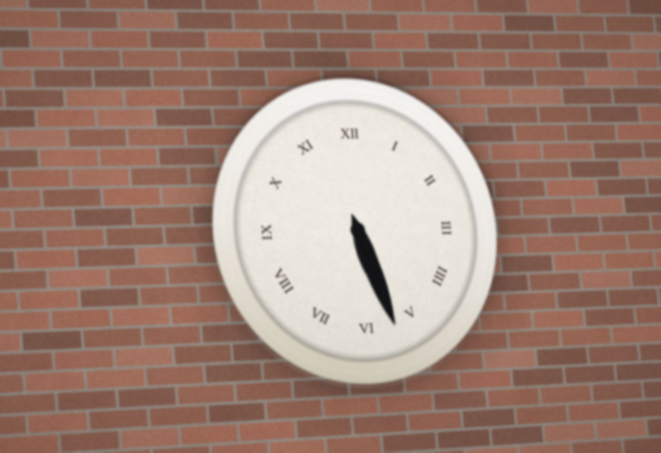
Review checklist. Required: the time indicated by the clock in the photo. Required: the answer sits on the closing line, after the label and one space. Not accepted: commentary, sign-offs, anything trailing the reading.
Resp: 5:27
